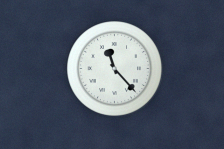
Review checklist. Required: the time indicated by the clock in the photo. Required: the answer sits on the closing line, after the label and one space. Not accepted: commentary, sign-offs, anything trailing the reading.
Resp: 11:23
